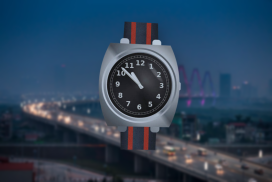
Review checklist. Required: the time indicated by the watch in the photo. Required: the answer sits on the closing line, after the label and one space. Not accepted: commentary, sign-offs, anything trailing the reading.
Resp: 10:52
